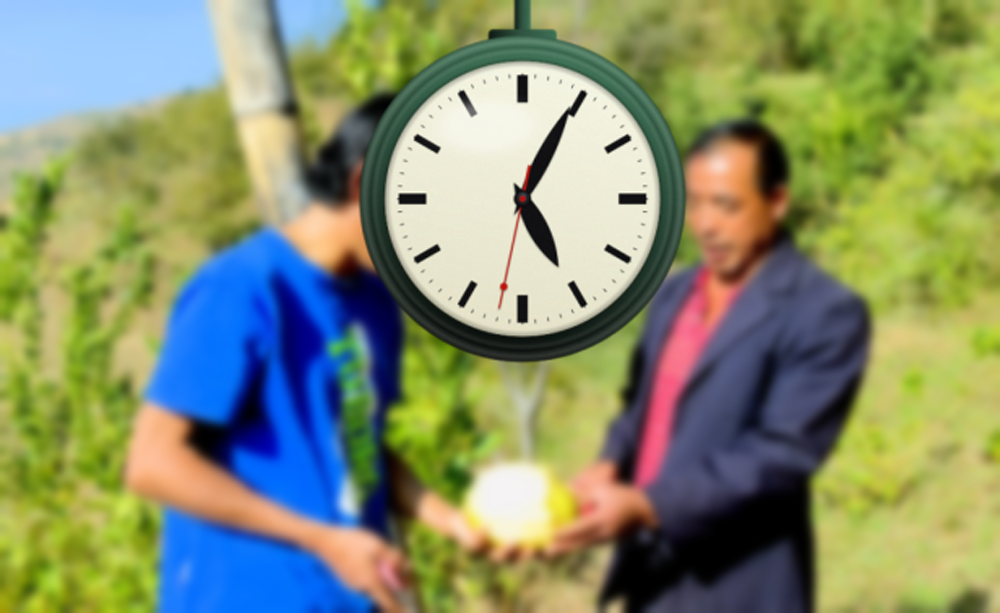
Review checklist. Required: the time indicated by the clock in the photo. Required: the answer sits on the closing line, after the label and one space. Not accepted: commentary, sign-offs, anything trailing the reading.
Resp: 5:04:32
